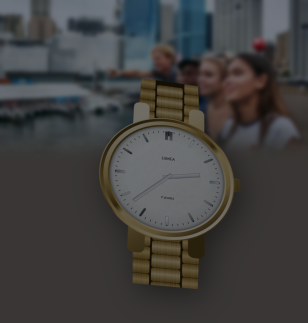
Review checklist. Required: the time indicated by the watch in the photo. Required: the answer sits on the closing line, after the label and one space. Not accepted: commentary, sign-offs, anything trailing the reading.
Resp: 2:38
